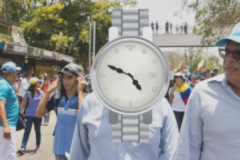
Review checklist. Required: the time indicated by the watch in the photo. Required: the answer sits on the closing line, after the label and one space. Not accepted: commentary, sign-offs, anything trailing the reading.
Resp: 4:49
